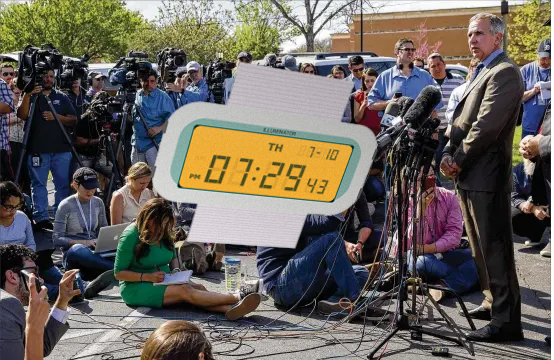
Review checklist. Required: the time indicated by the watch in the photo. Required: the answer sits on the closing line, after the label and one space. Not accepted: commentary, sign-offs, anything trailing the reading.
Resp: 7:29:43
